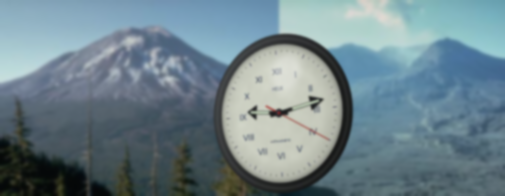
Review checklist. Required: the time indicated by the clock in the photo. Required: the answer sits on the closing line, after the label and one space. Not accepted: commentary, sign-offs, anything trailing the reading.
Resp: 9:13:20
